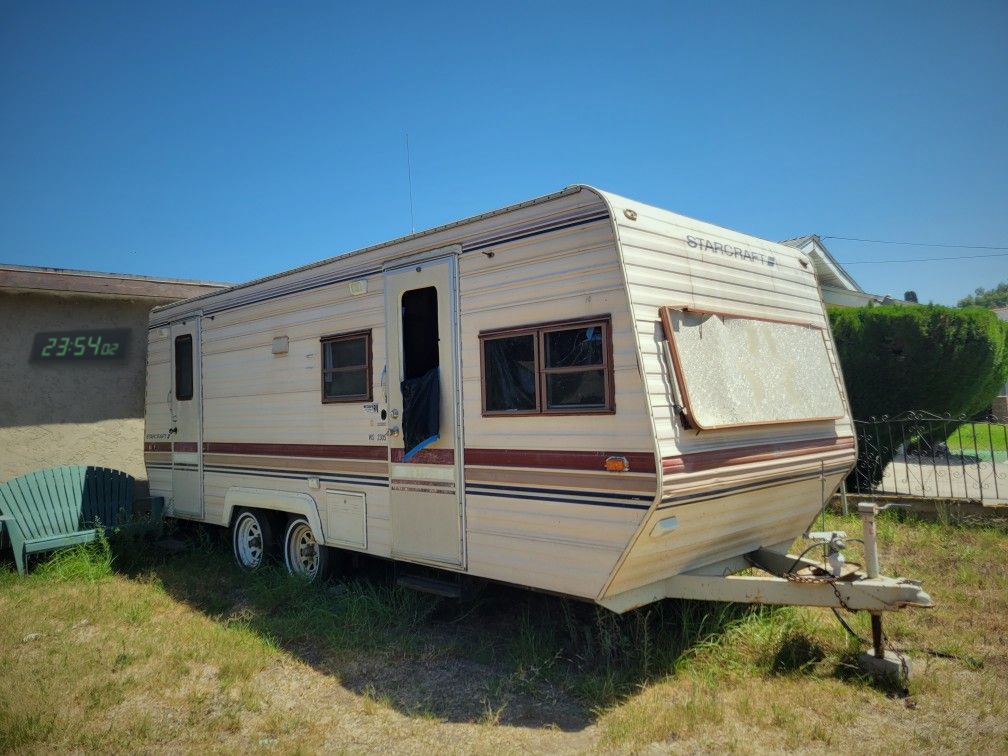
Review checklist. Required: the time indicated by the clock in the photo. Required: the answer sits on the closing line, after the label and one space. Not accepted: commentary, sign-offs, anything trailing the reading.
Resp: 23:54
